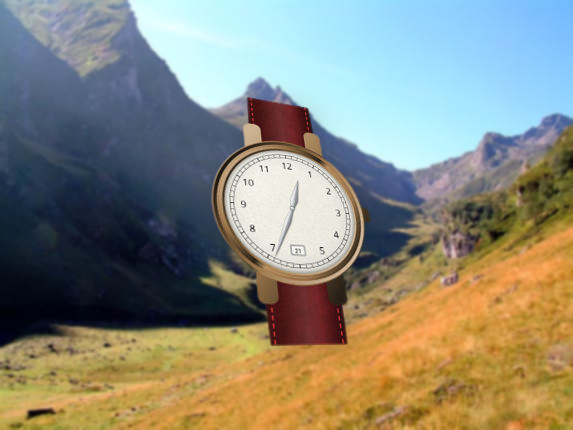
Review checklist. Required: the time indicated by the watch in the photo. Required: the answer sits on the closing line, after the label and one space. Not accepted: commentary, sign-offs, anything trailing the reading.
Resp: 12:34
